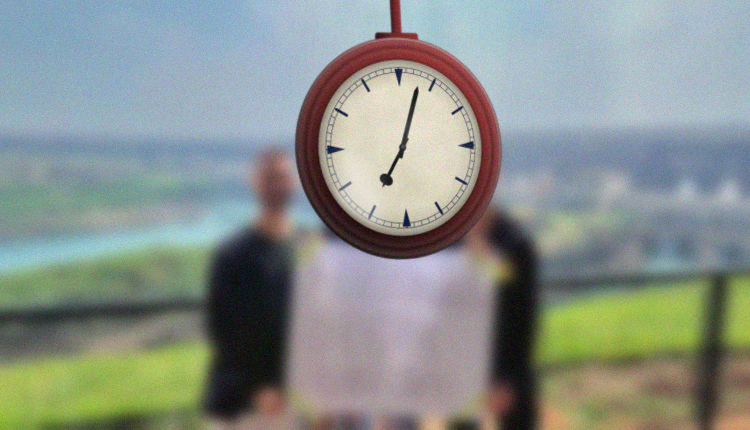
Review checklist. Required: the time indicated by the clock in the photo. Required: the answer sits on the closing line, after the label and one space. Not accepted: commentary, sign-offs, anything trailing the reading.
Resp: 7:03
